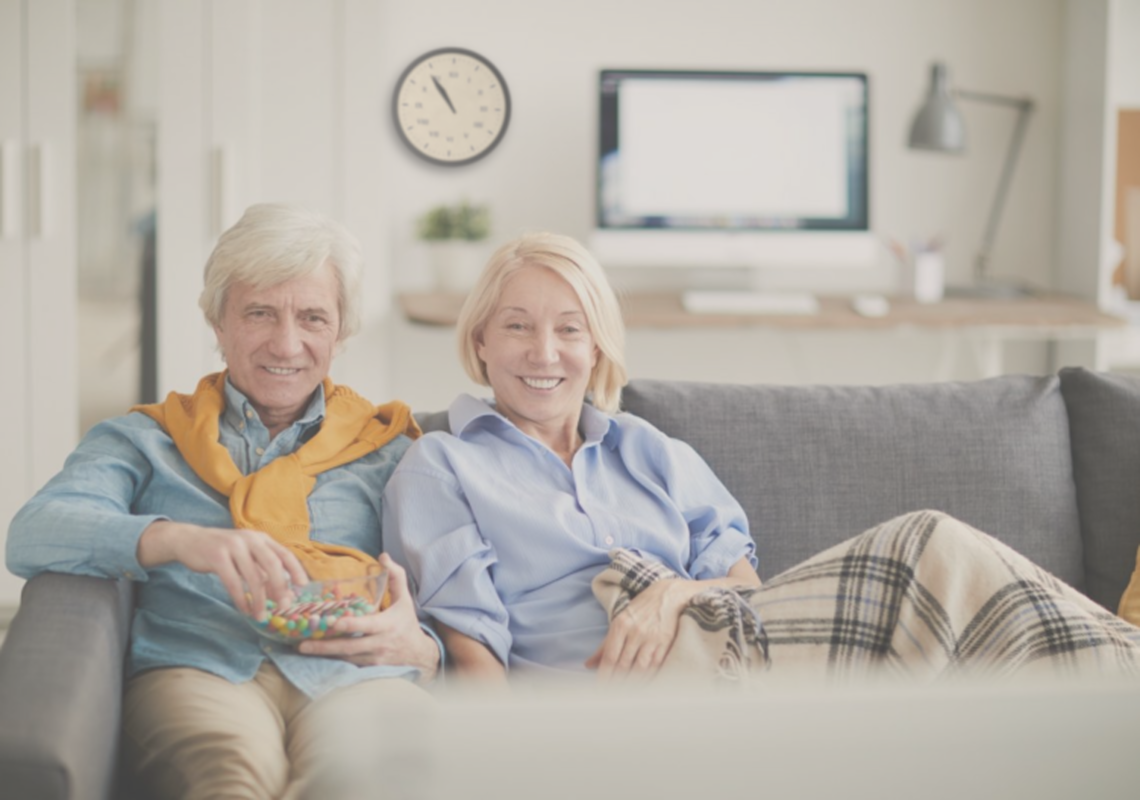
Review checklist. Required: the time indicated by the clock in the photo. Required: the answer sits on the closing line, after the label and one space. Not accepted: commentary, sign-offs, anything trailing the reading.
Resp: 10:54
